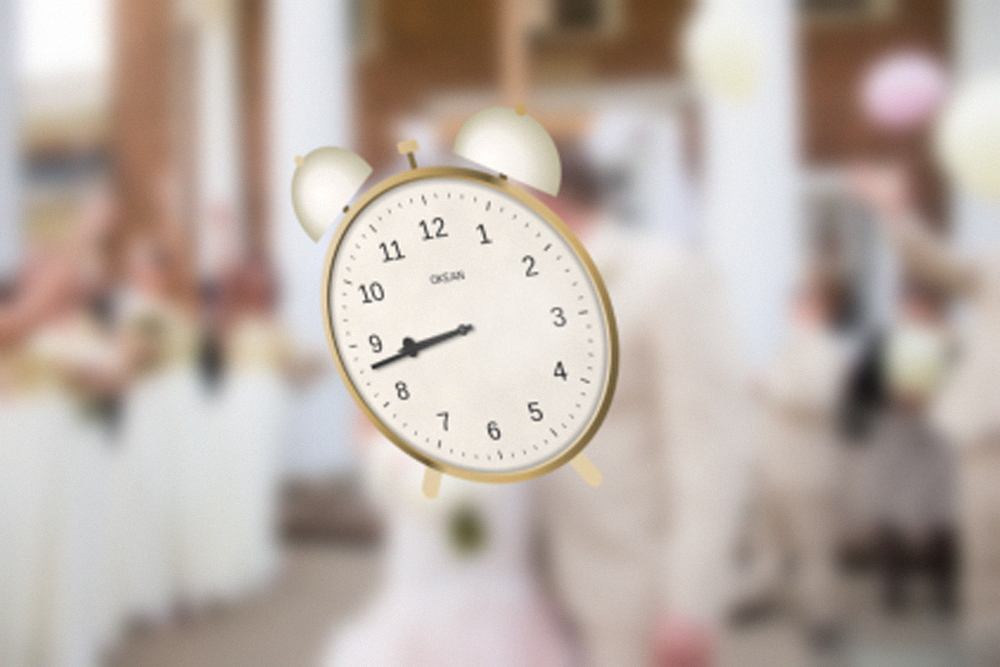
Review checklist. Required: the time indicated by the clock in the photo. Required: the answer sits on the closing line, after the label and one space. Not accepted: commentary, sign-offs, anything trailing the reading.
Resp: 8:43
